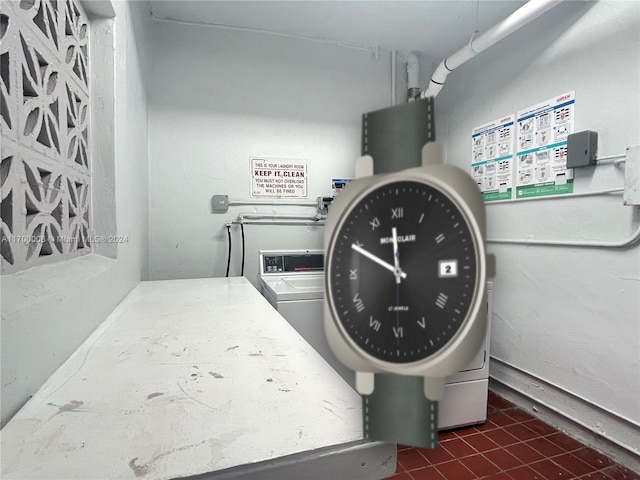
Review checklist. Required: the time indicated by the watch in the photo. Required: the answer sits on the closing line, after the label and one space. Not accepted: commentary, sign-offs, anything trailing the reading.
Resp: 11:49:30
